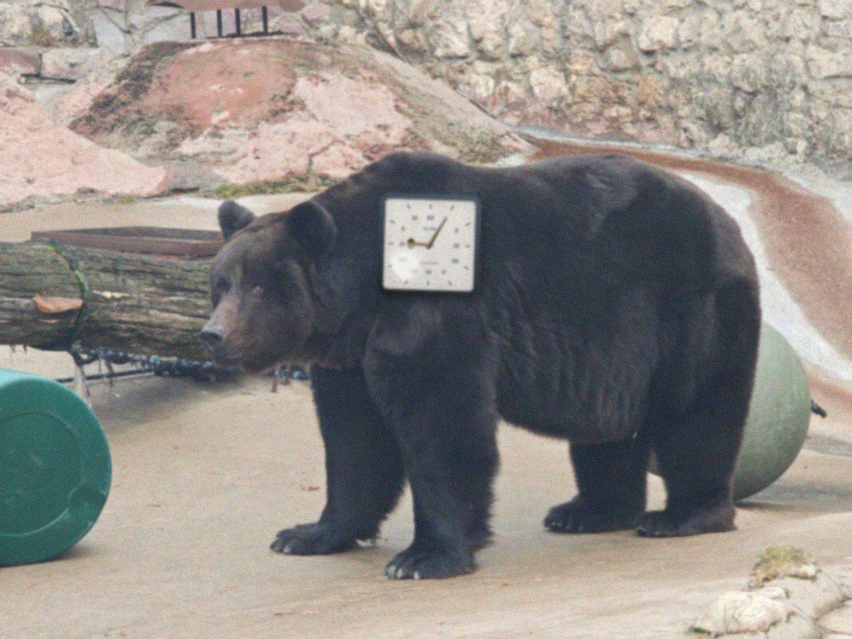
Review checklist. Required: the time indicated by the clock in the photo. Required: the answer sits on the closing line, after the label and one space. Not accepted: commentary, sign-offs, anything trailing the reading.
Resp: 9:05
